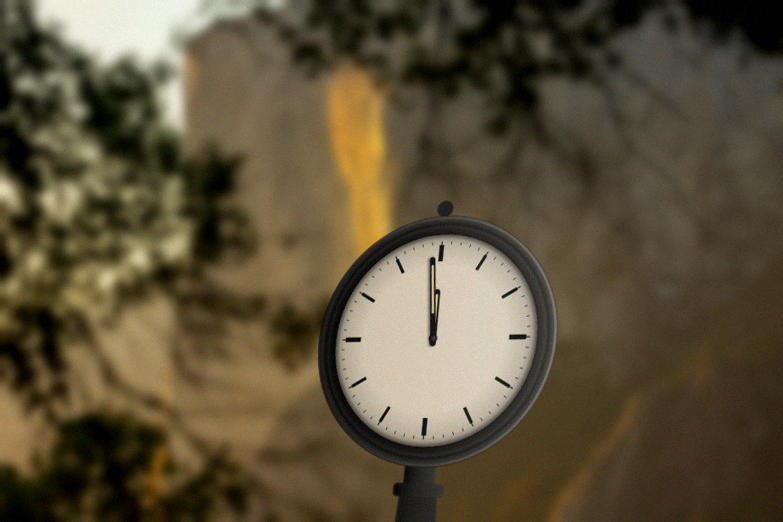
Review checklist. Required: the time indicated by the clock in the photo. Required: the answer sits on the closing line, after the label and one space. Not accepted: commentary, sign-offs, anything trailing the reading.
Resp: 11:59
